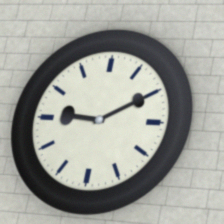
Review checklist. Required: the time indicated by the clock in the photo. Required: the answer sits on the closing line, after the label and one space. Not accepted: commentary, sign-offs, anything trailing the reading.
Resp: 9:10
